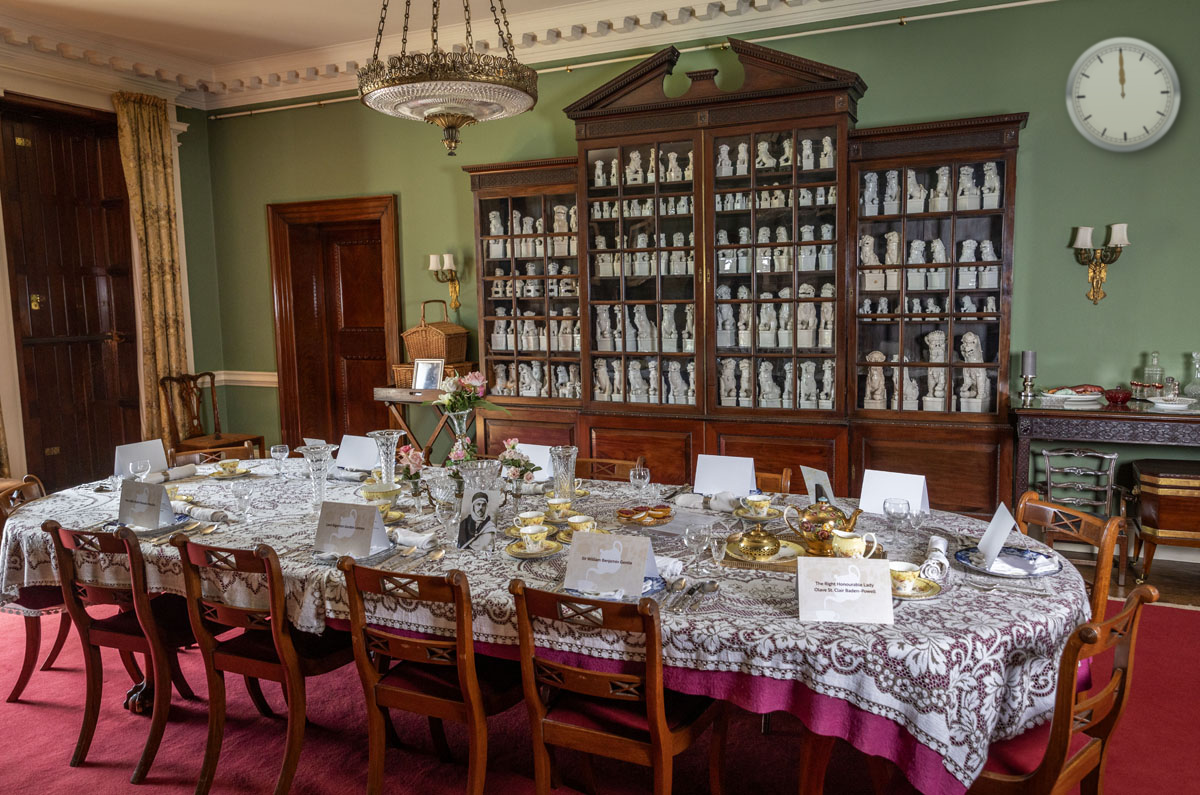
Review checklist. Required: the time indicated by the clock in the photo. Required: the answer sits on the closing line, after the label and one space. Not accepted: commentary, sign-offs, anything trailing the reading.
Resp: 12:00
